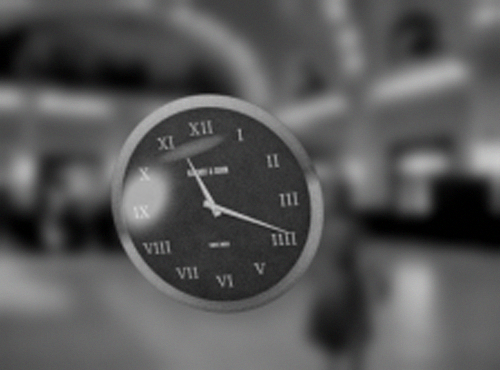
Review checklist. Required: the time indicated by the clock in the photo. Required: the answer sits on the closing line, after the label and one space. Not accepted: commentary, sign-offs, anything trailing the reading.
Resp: 11:19
